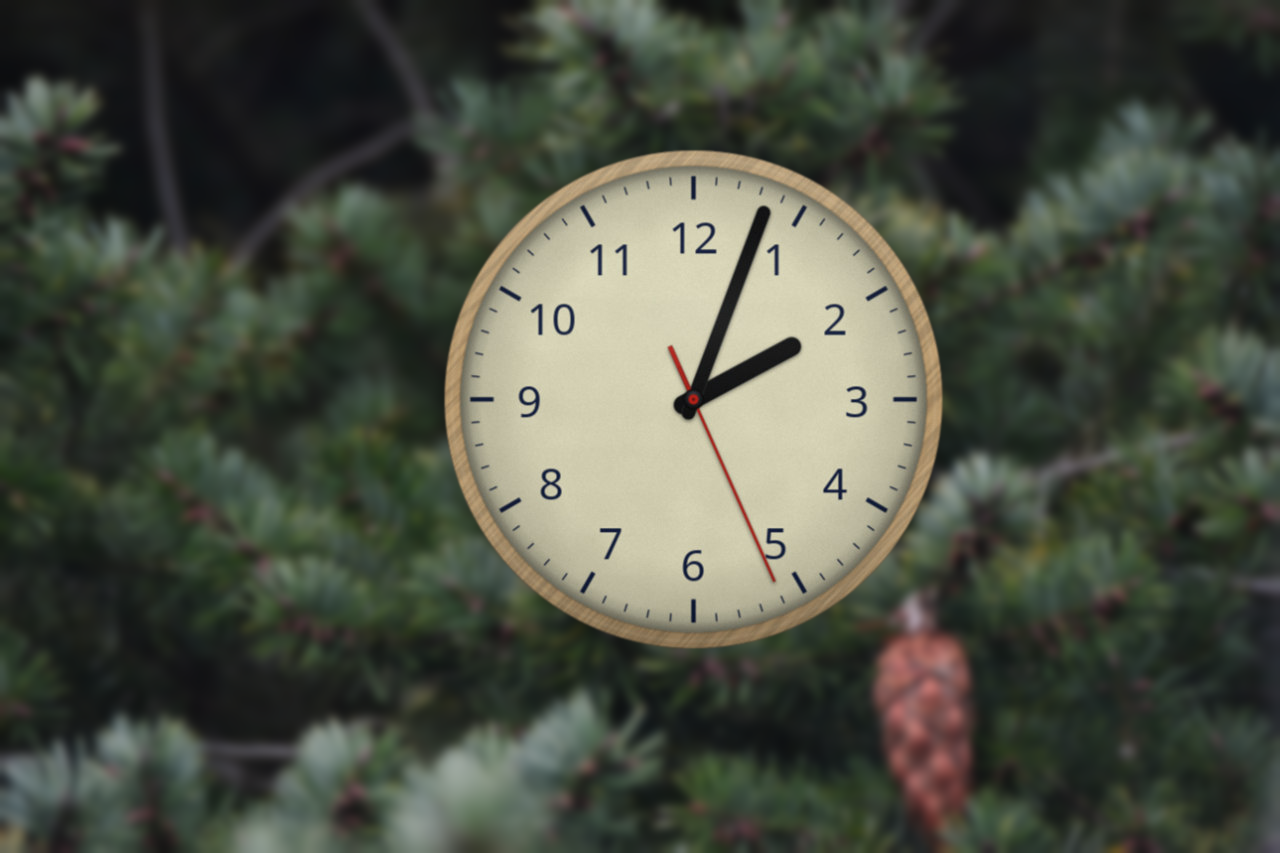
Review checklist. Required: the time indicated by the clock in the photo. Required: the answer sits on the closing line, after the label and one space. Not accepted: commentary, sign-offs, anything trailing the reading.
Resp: 2:03:26
